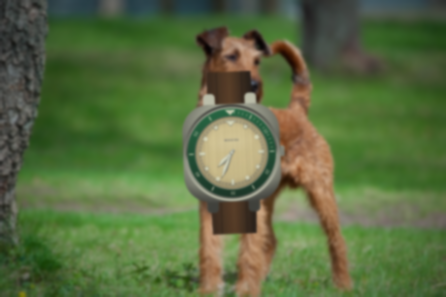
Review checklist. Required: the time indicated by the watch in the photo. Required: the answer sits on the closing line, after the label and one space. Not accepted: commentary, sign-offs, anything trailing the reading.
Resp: 7:34
